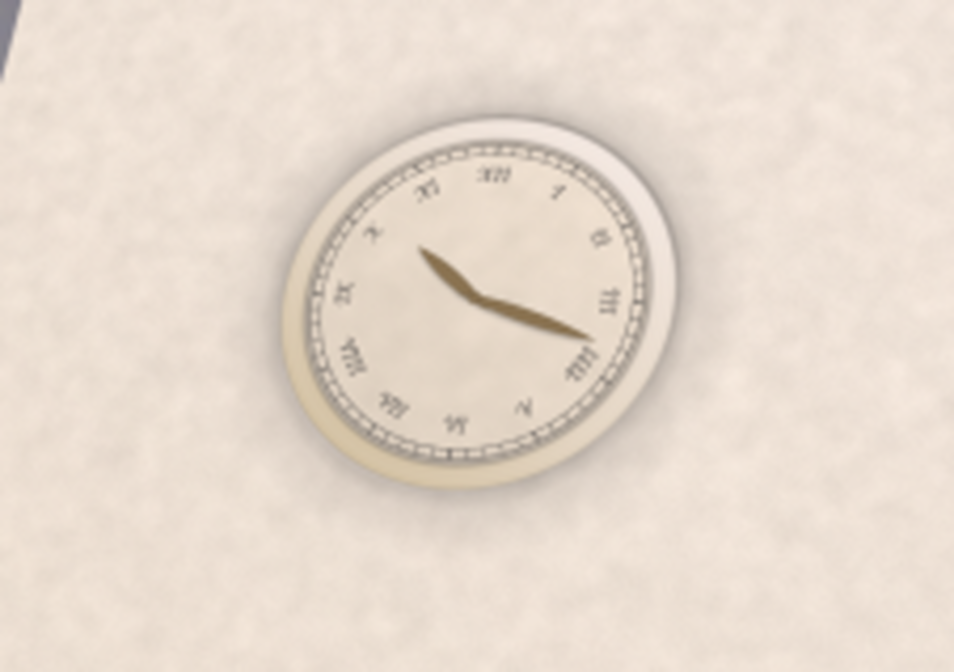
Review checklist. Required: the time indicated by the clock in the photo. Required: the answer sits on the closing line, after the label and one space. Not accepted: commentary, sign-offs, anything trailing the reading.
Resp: 10:18
